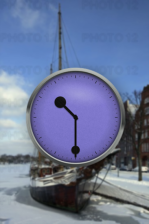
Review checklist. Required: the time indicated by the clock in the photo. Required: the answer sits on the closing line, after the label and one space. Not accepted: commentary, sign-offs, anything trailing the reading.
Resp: 10:30
